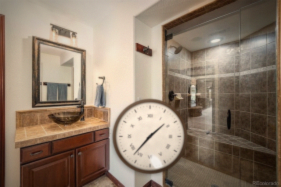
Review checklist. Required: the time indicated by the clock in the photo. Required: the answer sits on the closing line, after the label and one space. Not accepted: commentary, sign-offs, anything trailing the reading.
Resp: 1:37
